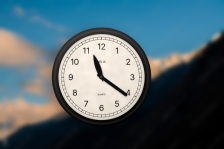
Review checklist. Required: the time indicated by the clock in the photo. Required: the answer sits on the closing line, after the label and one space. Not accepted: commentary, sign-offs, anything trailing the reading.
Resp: 11:21
